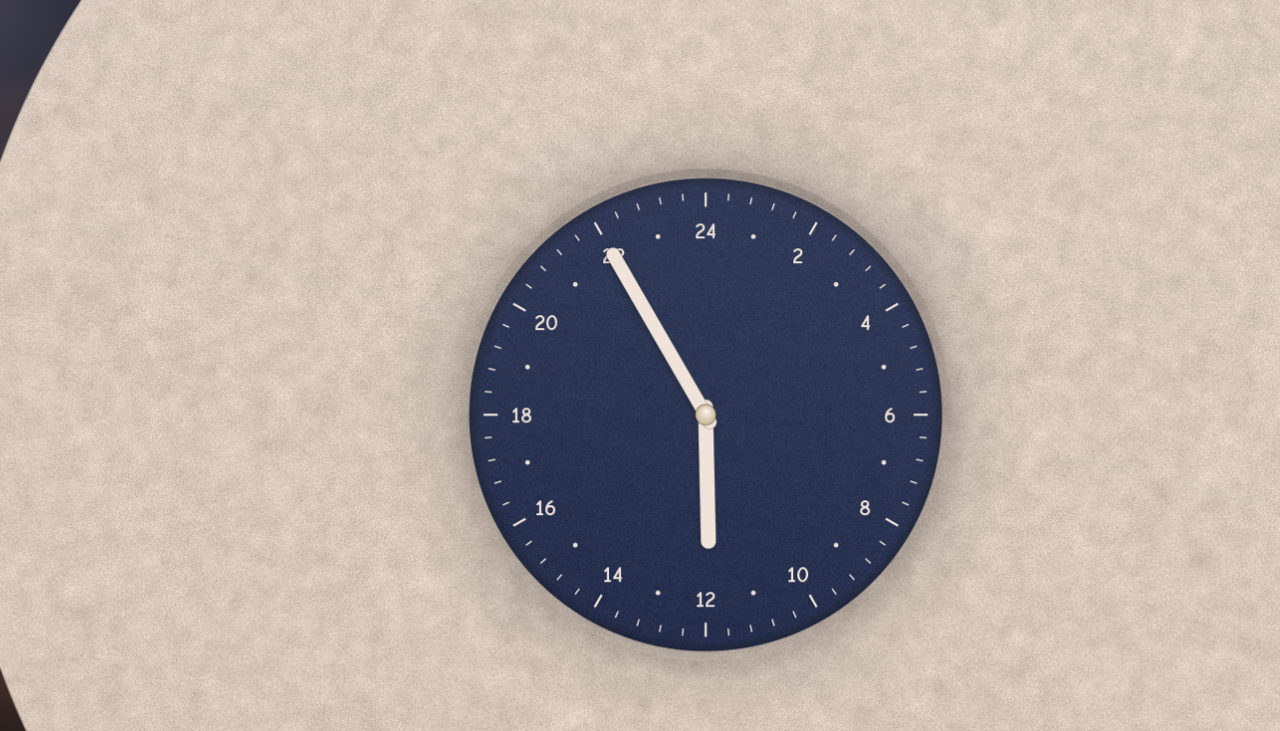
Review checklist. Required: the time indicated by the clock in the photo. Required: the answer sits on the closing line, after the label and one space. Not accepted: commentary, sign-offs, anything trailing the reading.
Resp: 11:55
